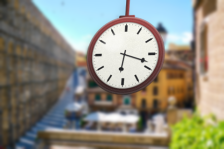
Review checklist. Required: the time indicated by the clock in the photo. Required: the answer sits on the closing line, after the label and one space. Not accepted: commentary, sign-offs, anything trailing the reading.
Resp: 6:18
